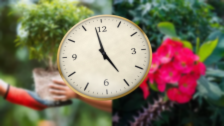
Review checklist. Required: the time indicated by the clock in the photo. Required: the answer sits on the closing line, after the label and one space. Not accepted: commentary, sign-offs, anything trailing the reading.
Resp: 4:58
